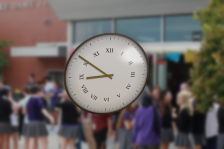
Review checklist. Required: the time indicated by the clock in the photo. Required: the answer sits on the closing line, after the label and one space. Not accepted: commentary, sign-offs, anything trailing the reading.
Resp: 8:51
